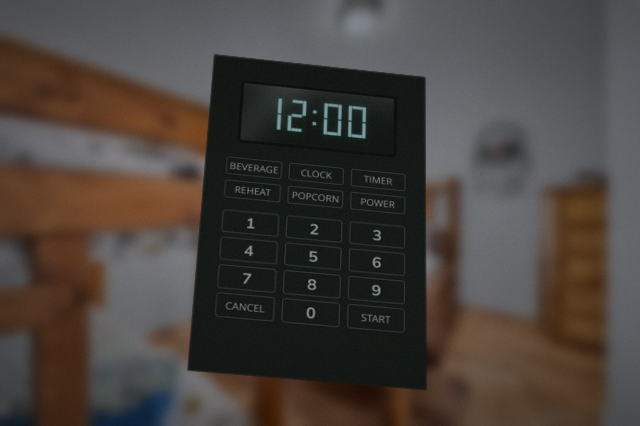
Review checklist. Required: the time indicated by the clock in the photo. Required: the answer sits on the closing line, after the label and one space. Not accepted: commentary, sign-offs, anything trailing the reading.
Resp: 12:00
